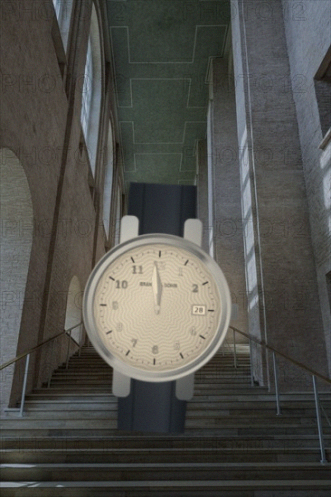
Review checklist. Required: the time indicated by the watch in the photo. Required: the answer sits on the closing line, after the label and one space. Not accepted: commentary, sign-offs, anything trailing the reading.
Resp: 11:59
